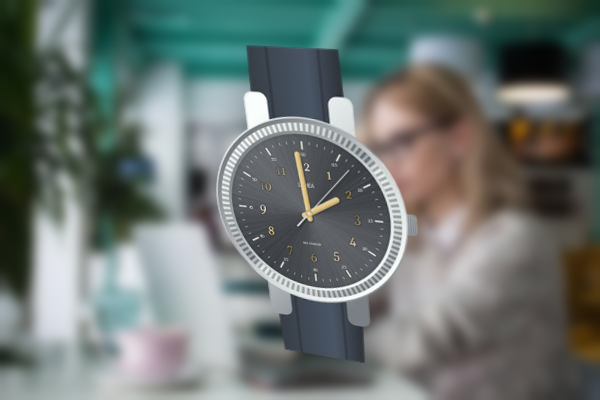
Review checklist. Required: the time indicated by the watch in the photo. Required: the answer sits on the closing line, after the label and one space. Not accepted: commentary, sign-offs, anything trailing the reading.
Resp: 1:59:07
